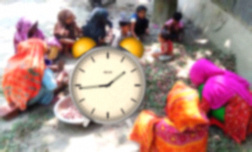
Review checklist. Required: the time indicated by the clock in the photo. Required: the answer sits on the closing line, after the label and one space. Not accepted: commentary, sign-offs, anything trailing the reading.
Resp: 1:44
